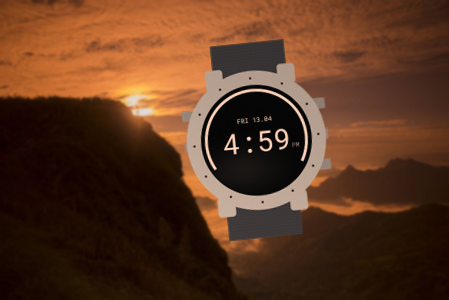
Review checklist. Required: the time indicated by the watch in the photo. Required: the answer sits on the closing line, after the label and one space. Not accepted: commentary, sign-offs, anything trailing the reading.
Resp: 4:59
